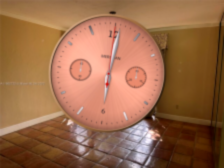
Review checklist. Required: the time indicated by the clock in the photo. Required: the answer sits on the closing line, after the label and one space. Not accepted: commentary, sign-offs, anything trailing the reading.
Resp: 6:01
